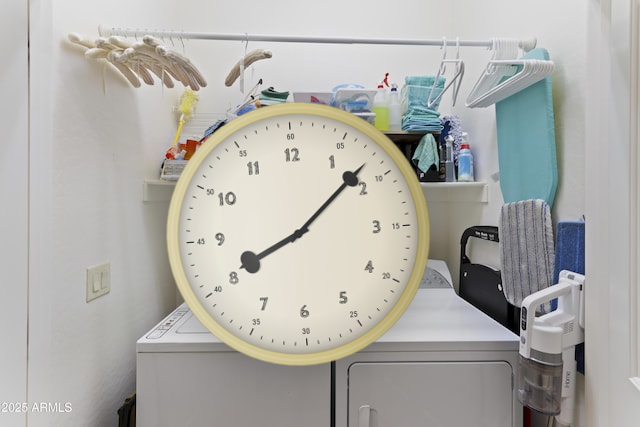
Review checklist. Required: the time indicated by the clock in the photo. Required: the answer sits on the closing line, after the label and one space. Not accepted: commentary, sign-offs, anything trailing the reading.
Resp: 8:08
